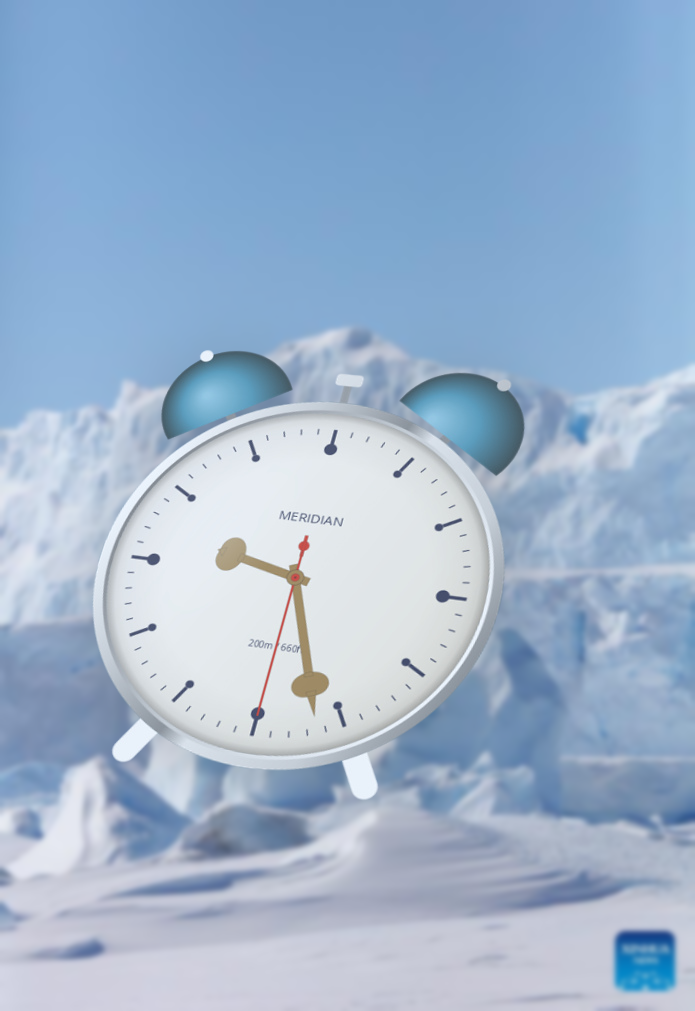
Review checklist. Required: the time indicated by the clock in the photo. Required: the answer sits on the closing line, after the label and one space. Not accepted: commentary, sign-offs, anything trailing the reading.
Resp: 9:26:30
